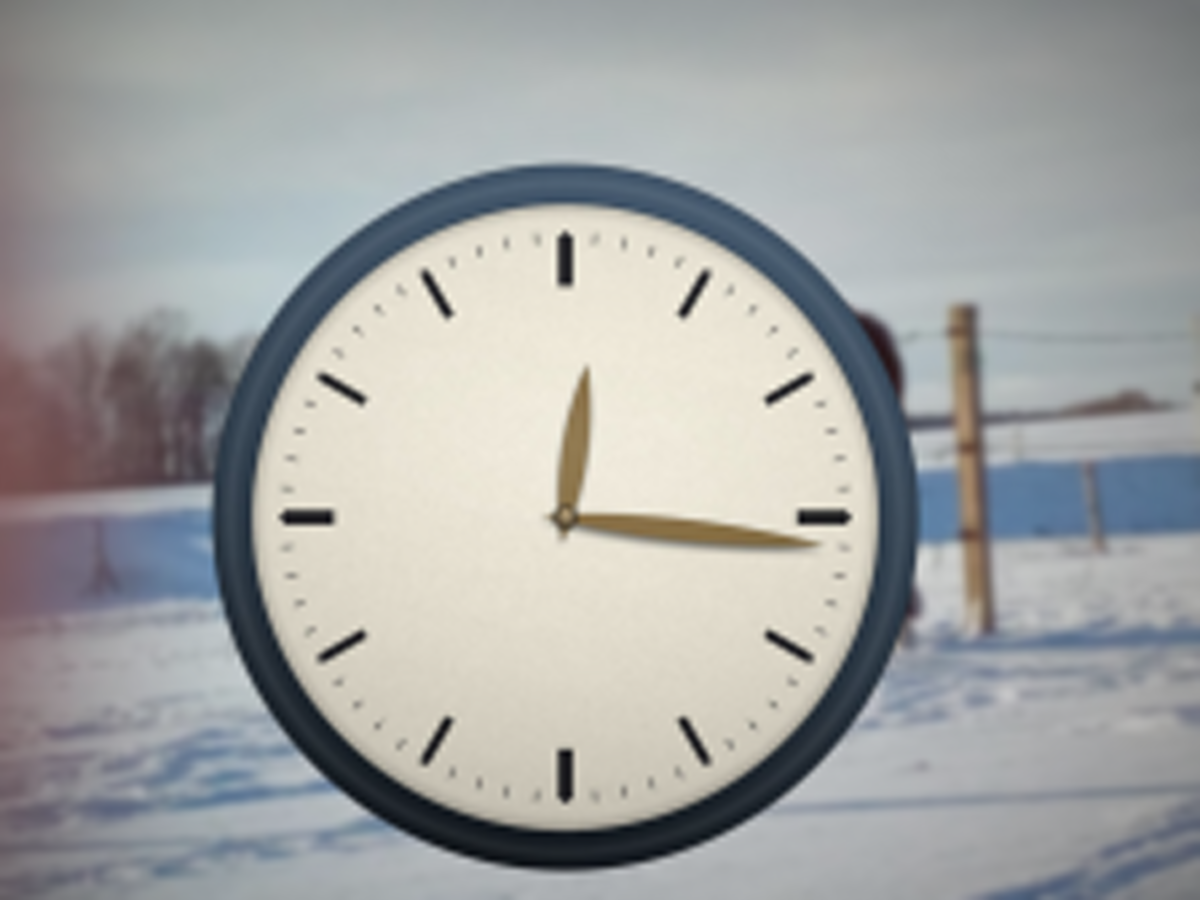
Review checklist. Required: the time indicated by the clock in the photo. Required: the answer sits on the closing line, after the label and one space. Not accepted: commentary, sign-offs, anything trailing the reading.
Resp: 12:16
